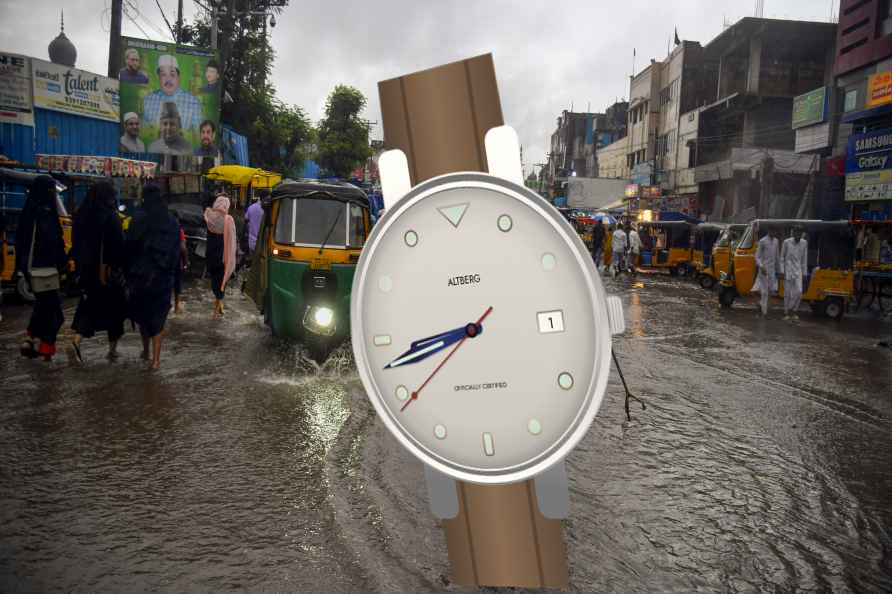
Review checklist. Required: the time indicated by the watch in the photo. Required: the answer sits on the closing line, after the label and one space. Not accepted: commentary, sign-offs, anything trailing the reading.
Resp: 8:42:39
